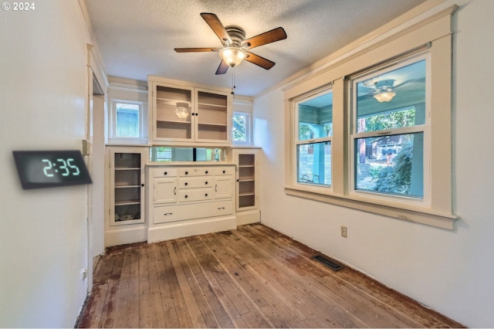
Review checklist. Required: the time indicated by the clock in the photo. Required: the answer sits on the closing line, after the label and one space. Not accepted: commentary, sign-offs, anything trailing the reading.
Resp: 2:35
